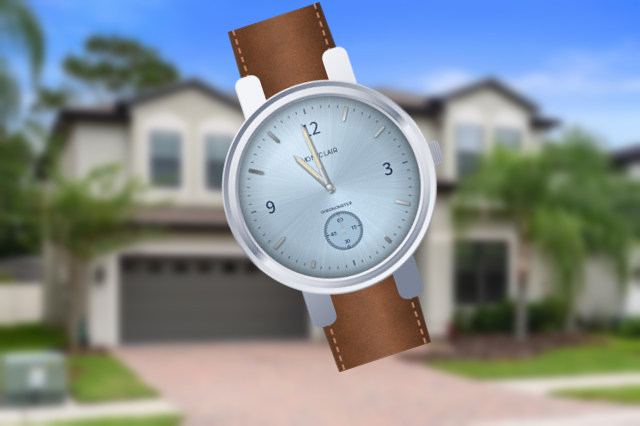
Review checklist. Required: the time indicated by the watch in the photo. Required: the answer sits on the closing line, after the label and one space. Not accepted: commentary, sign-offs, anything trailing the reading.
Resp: 10:59
